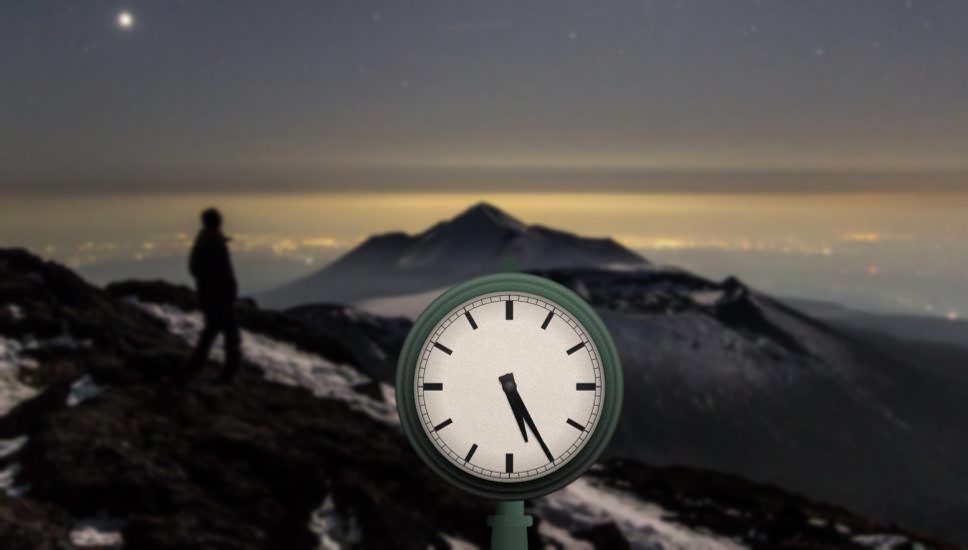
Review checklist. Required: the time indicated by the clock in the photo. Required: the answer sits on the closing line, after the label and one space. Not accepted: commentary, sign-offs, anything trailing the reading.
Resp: 5:25
